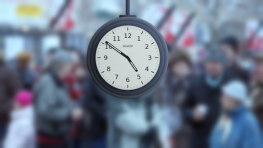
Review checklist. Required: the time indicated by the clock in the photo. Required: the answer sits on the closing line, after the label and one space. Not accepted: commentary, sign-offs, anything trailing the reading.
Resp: 4:51
